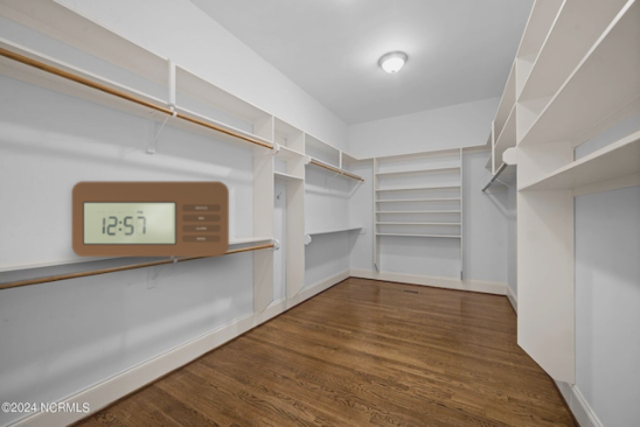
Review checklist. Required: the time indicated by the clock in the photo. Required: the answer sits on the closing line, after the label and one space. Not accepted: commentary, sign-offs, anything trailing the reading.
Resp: 12:57
